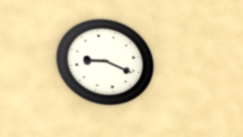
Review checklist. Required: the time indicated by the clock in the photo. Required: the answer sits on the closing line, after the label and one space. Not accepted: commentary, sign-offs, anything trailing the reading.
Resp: 9:21
